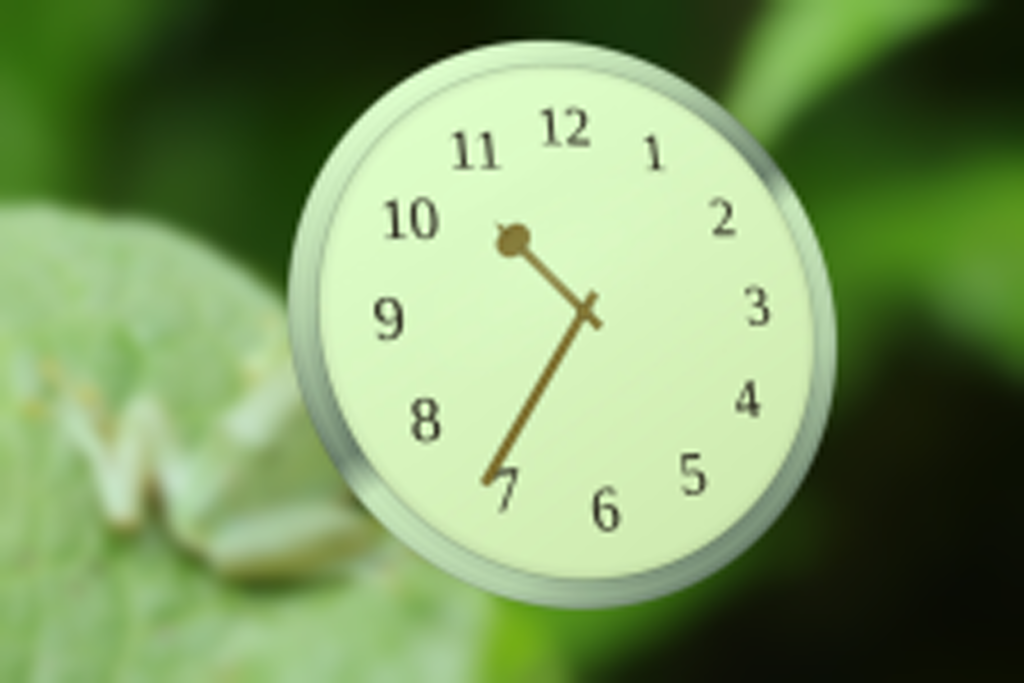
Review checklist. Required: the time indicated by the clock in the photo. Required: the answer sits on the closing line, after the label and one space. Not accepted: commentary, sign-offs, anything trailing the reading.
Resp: 10:36
